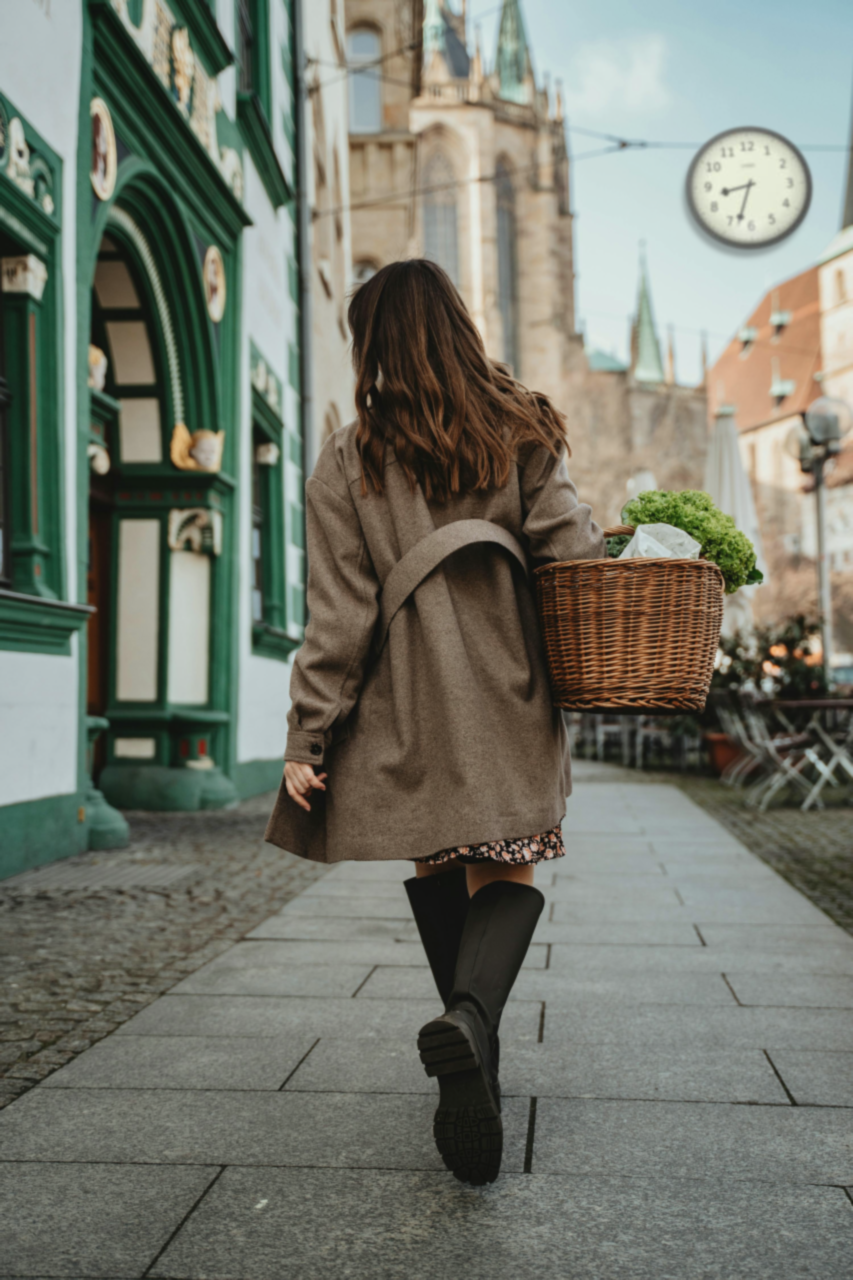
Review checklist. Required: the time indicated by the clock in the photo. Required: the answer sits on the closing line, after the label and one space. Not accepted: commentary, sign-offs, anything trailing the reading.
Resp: 8:33
